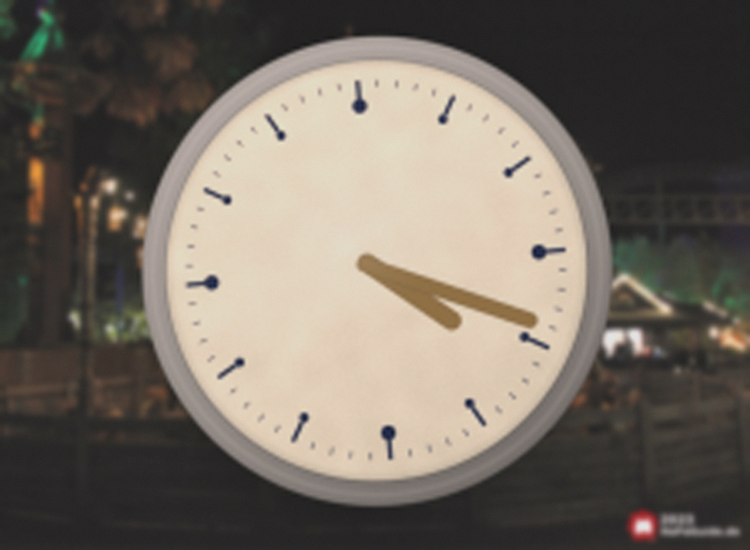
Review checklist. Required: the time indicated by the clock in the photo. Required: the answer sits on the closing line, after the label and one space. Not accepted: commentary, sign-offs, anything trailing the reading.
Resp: 4:19
